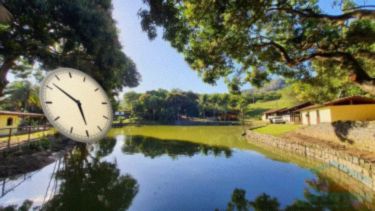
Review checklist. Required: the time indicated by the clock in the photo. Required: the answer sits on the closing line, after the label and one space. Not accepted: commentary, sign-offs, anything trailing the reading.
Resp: 5:52
